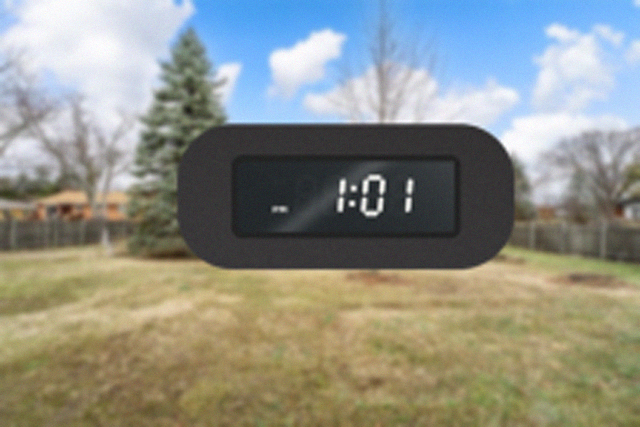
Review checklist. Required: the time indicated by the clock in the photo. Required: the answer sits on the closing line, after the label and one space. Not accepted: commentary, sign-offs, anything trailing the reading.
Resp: 1:01
